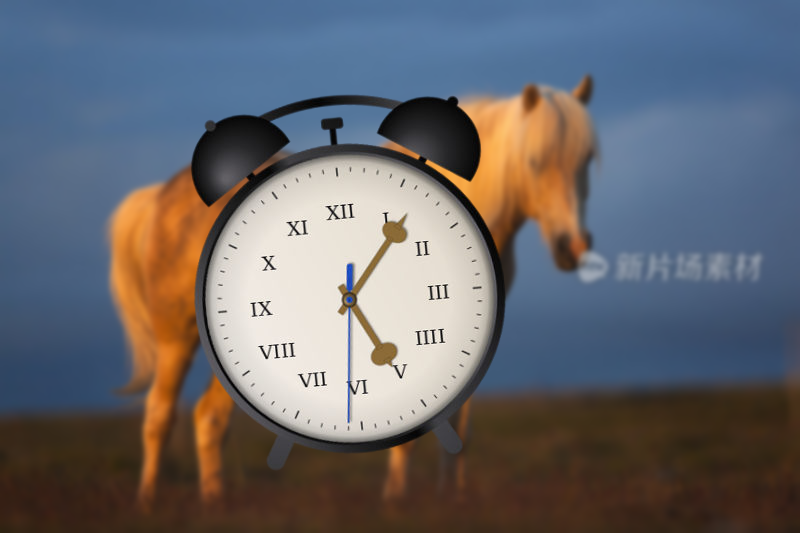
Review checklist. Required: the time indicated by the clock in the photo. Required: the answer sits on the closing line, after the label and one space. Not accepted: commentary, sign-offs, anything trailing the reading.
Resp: 5:06:31
